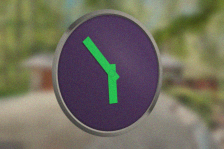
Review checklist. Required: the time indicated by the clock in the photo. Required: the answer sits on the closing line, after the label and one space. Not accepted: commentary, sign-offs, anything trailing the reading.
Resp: 5:53
